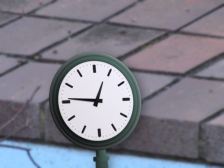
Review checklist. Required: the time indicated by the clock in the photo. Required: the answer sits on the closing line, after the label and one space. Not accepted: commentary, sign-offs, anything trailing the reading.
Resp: 12:46
